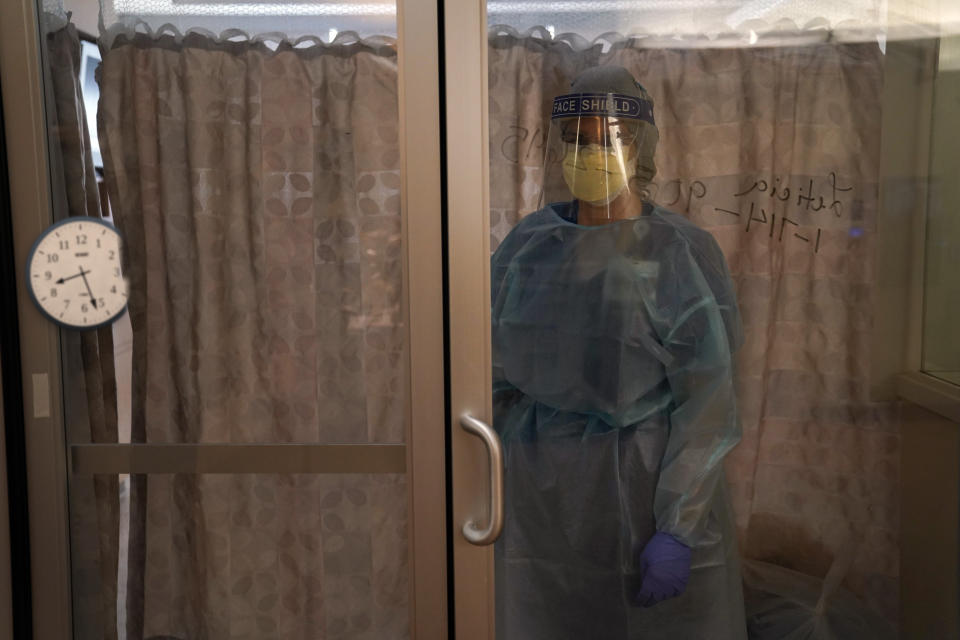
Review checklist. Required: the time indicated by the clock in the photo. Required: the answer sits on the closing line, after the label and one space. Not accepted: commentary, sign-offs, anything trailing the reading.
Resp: 8:27
